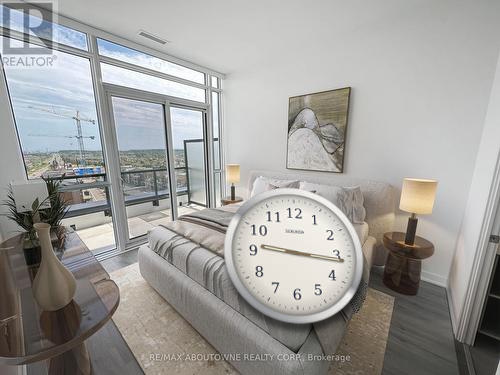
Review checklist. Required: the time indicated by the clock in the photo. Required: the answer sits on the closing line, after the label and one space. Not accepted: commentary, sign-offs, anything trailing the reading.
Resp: 9:16
